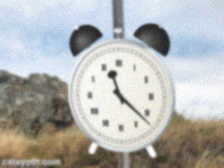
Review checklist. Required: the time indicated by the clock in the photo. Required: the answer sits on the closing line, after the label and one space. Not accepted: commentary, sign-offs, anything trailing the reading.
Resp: 11:22
